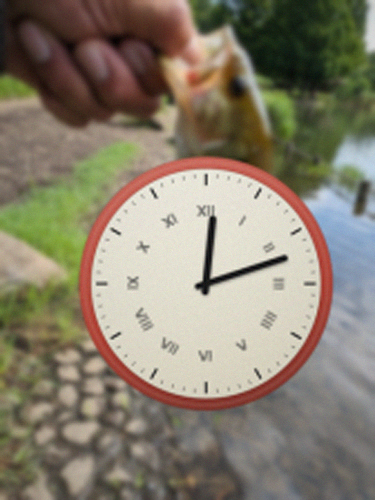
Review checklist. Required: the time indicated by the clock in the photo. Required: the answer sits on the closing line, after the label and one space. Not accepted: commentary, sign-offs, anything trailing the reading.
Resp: 12:12
